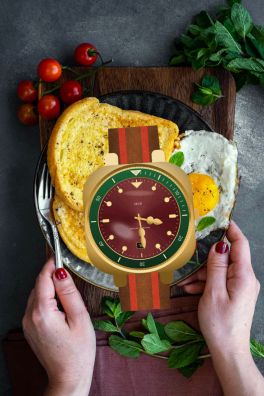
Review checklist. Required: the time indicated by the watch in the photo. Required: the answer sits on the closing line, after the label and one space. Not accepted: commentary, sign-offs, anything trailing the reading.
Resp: 3:29
